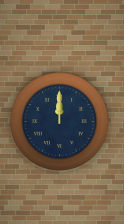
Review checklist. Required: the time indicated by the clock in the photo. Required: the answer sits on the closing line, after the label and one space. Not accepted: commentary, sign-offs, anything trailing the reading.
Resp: 12:00
